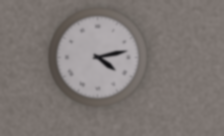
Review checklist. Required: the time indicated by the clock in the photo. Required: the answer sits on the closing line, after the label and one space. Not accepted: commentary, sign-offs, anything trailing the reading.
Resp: 4:13
